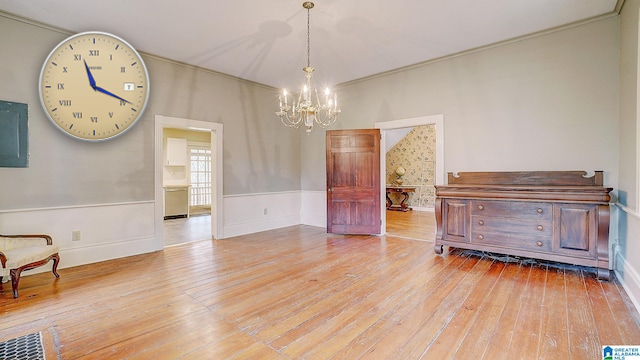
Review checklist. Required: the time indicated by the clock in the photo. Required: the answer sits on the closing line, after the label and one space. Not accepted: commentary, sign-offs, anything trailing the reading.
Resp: 11:19
